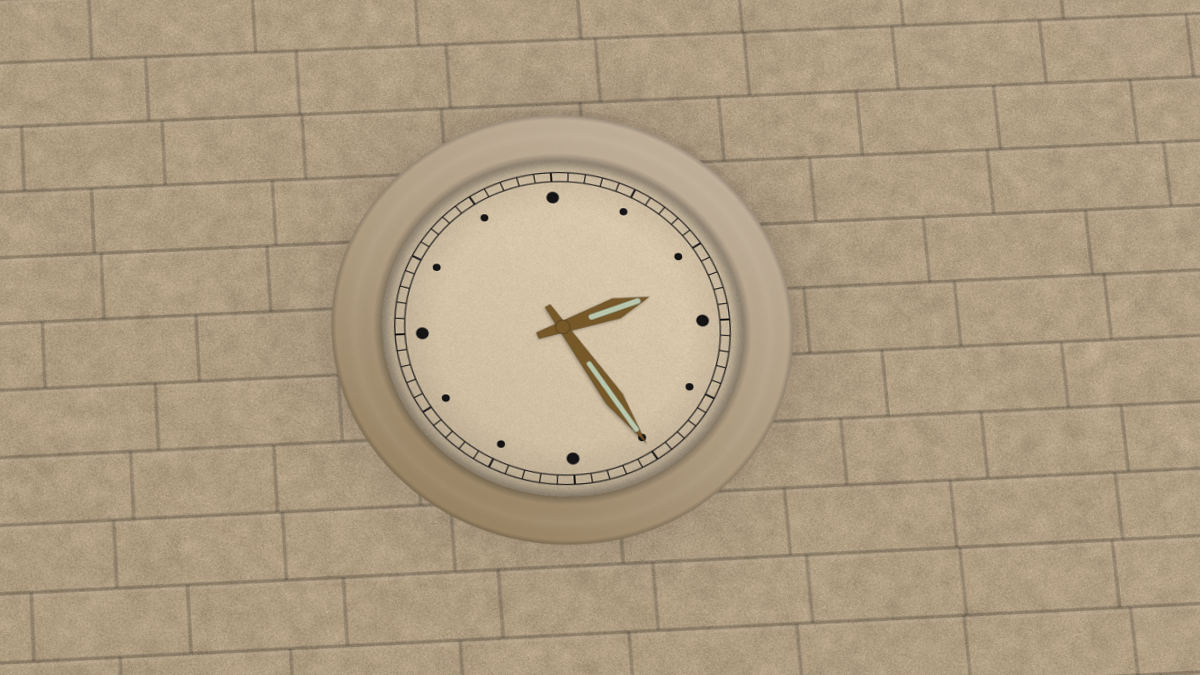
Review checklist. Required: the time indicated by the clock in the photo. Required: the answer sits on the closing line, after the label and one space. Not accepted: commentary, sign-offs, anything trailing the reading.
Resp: 2:25
